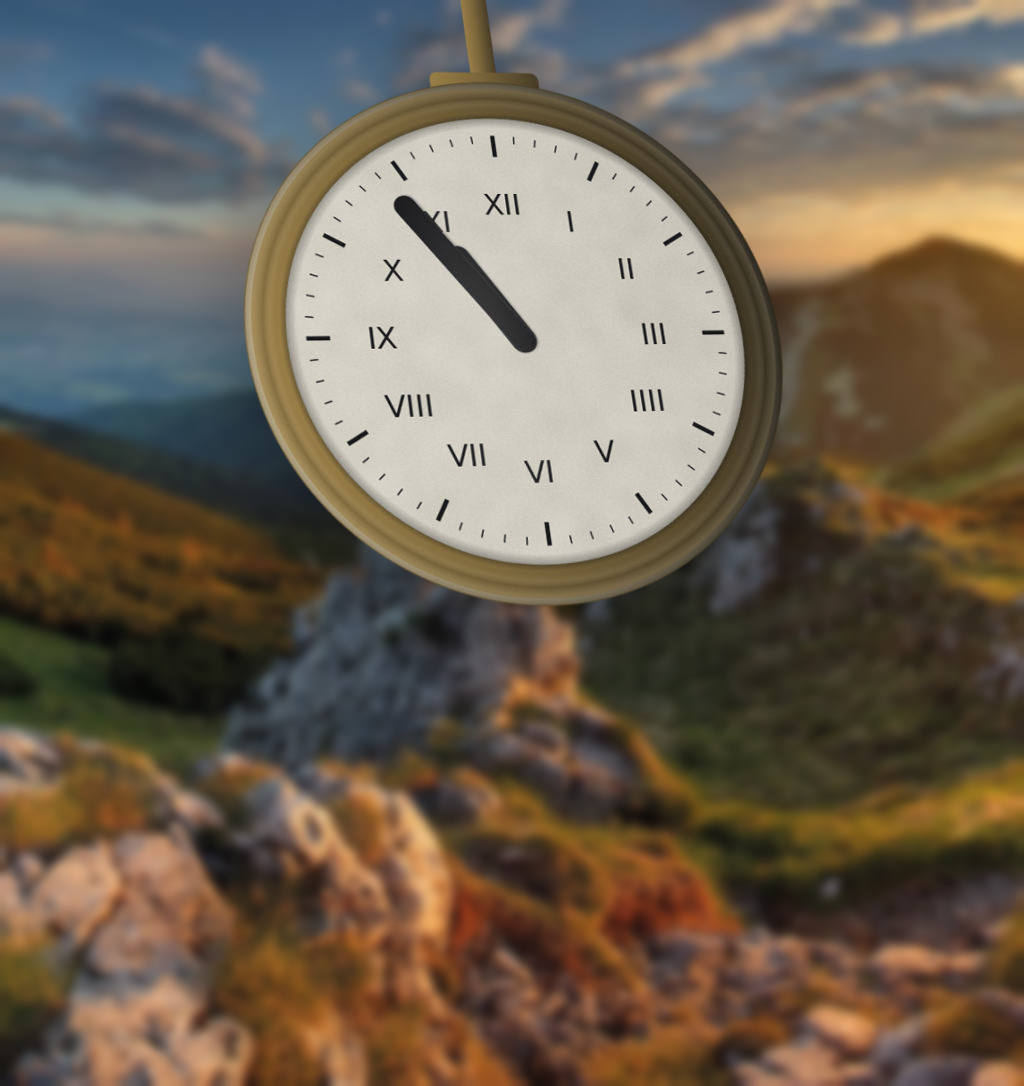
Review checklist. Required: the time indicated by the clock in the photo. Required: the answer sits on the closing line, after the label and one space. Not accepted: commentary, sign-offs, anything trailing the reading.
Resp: 10:54
